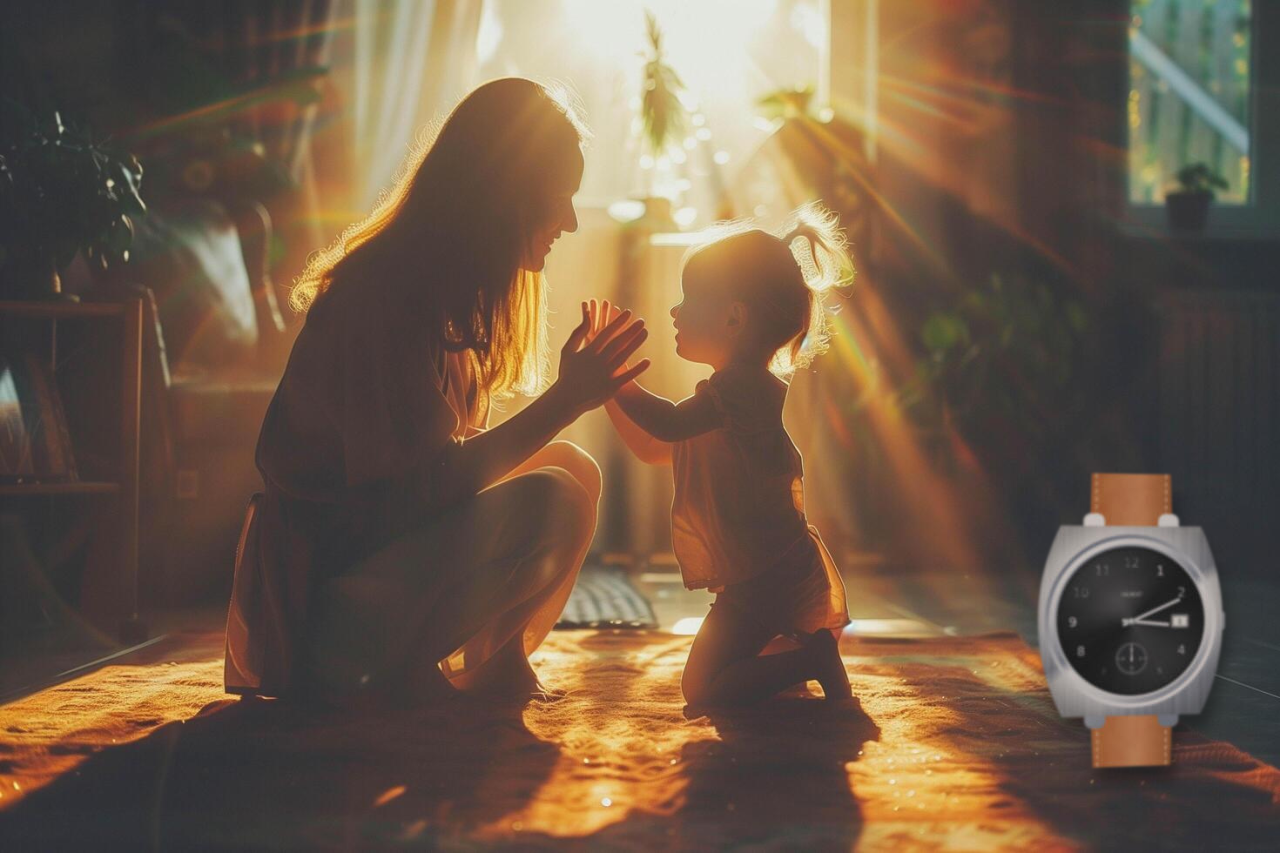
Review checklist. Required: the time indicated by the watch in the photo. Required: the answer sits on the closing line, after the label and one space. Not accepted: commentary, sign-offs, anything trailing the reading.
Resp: 3:11
